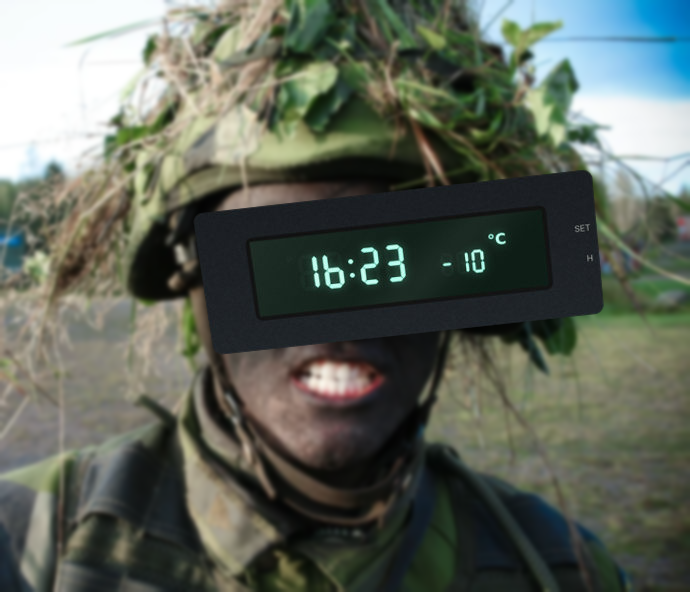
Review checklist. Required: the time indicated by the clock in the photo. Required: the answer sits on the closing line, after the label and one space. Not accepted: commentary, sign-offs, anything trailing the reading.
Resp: 16:23
